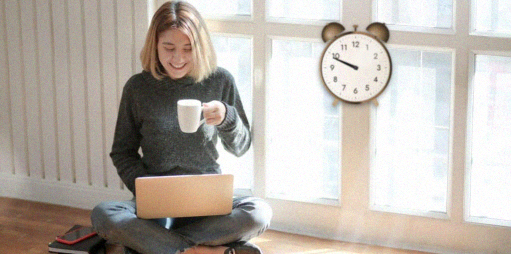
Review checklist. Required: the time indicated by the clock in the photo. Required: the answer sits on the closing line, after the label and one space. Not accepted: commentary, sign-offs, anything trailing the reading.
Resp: 9:49
